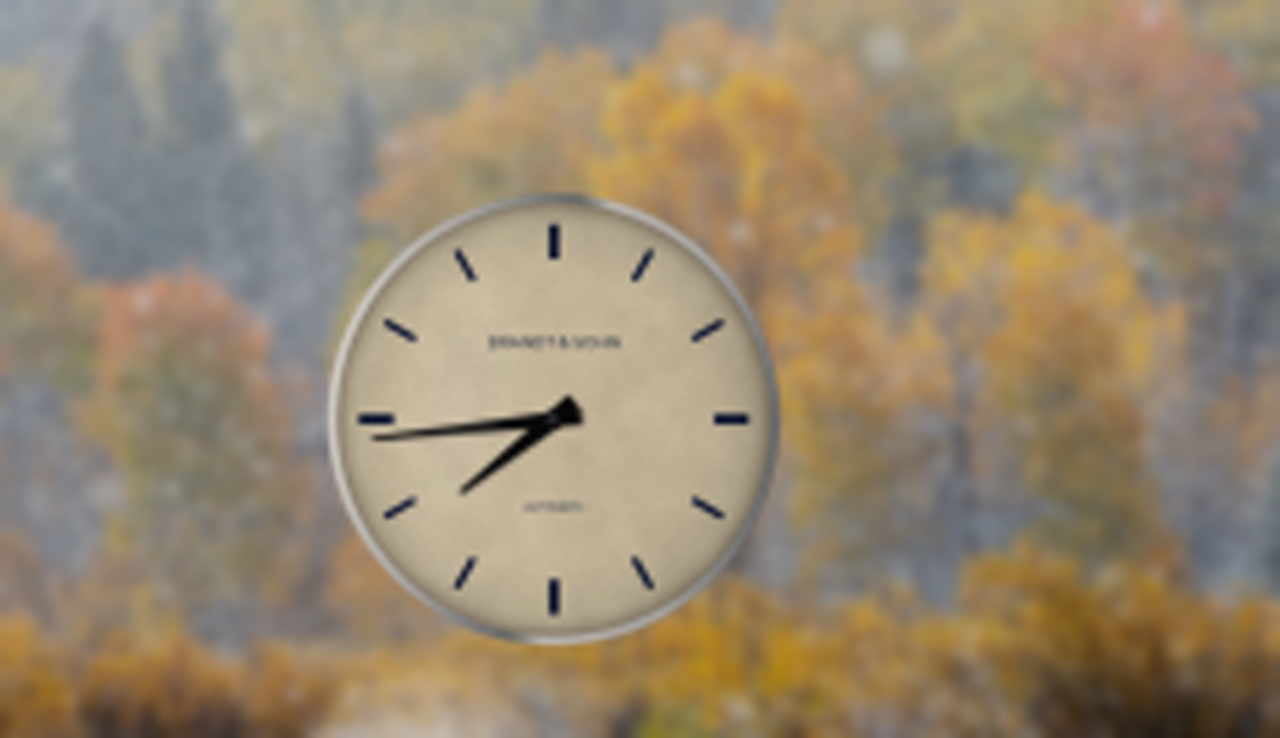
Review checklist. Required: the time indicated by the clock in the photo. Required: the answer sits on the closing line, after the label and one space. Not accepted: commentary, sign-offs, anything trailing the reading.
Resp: 7:44
